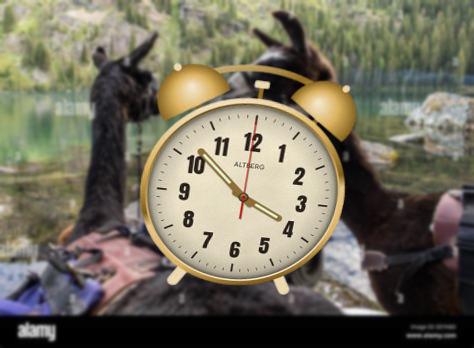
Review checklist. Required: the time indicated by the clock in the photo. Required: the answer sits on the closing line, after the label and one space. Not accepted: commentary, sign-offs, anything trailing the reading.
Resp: 3:52:00
